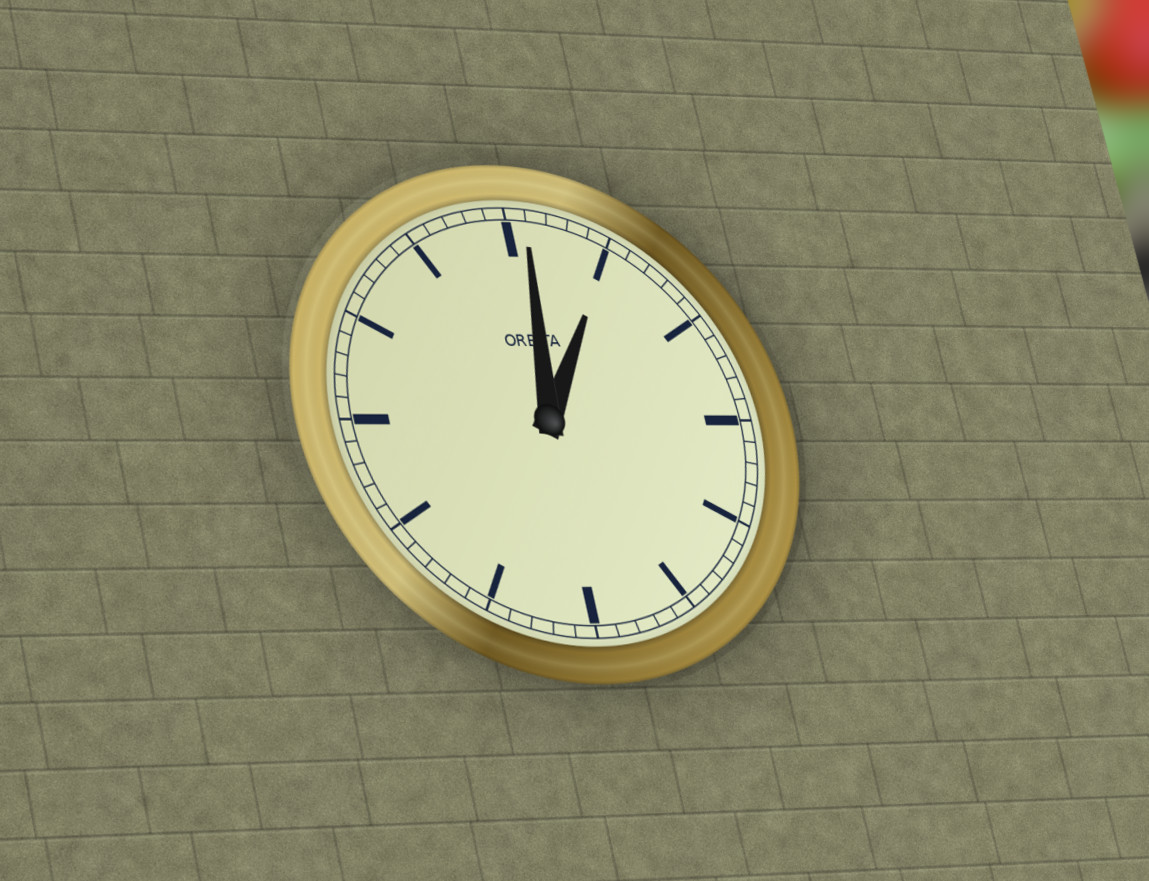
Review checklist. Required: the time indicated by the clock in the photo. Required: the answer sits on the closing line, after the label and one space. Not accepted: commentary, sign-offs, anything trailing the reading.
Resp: 1:01
